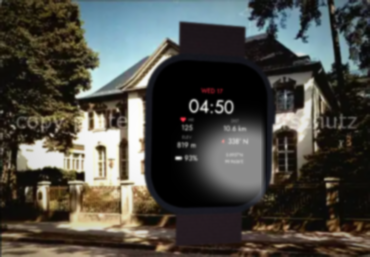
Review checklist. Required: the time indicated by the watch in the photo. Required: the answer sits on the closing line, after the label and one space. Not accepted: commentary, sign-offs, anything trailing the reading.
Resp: 4:50
